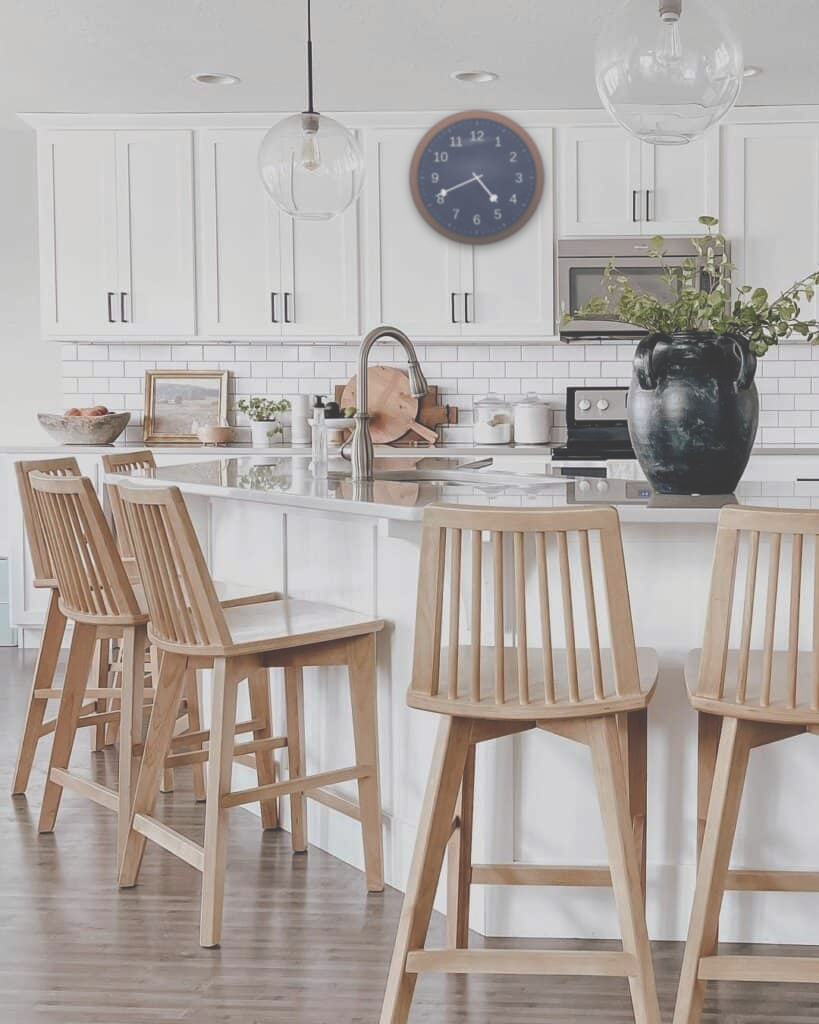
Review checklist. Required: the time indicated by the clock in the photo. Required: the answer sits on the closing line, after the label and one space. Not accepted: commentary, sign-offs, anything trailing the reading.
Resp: 4:41
